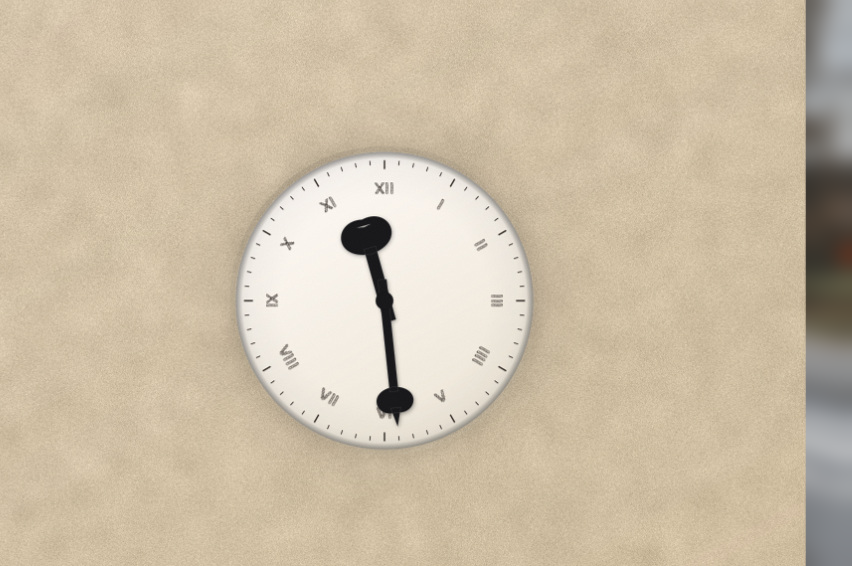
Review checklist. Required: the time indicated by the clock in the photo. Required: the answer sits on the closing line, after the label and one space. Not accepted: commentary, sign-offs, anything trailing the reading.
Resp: 11:29
